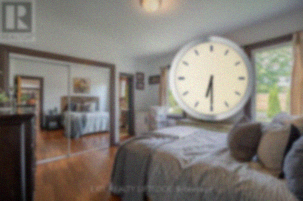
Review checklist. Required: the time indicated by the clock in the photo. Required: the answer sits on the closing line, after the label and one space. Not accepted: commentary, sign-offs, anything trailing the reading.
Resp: 6:30
